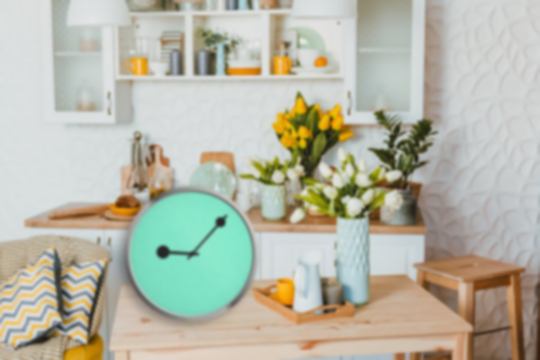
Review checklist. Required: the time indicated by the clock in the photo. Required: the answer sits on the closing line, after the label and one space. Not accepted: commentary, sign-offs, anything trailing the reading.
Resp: 9:07
